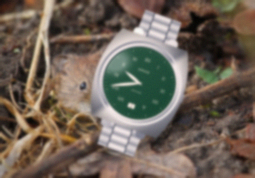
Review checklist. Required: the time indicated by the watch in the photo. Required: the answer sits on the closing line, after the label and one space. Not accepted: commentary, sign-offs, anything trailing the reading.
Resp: 9:41
